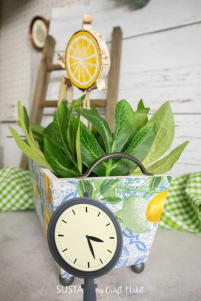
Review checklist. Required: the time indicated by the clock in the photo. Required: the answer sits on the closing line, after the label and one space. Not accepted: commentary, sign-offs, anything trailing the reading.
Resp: 3:27
